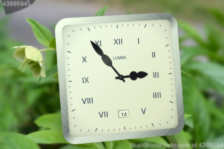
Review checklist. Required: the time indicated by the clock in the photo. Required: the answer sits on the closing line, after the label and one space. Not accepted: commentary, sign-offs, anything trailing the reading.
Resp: 2:54
